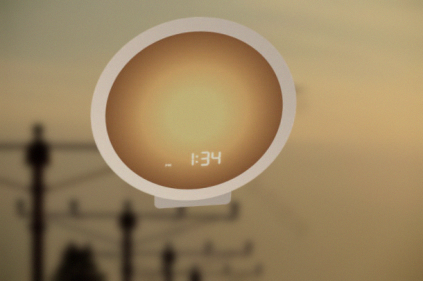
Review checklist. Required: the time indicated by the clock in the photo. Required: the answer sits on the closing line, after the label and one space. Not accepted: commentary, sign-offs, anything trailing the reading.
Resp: 1:34
